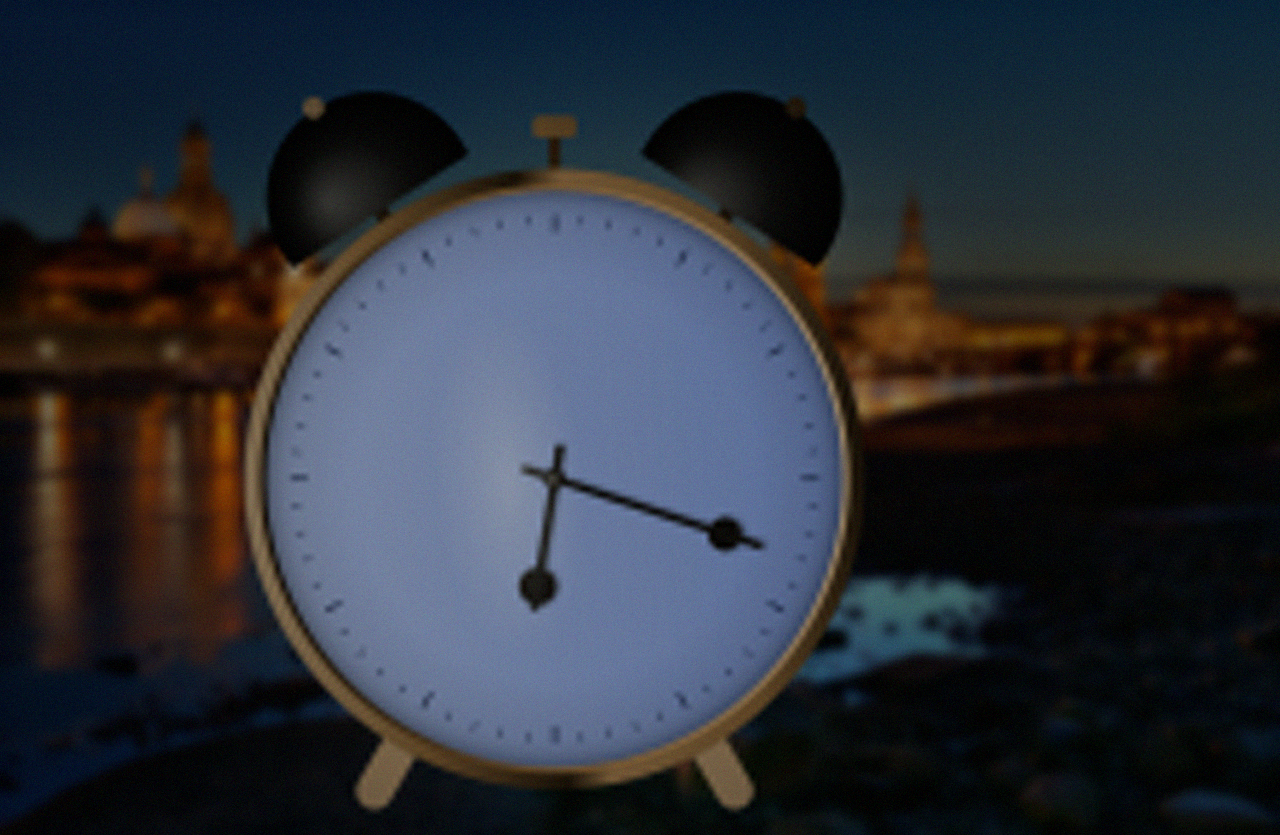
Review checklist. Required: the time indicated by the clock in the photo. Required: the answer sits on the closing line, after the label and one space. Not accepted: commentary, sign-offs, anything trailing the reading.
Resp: 6:18
